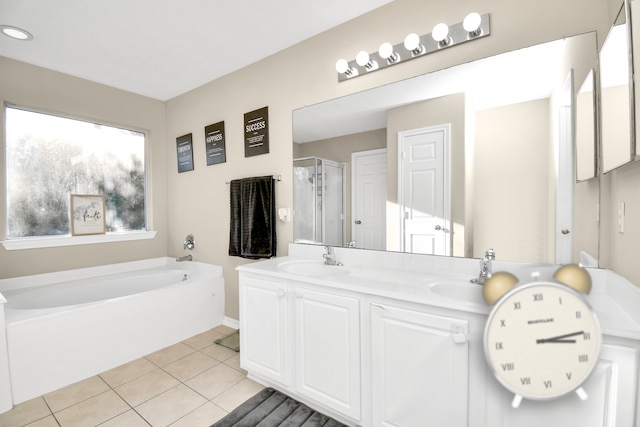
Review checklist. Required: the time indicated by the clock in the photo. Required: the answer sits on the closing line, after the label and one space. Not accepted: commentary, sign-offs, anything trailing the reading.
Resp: 3:14
